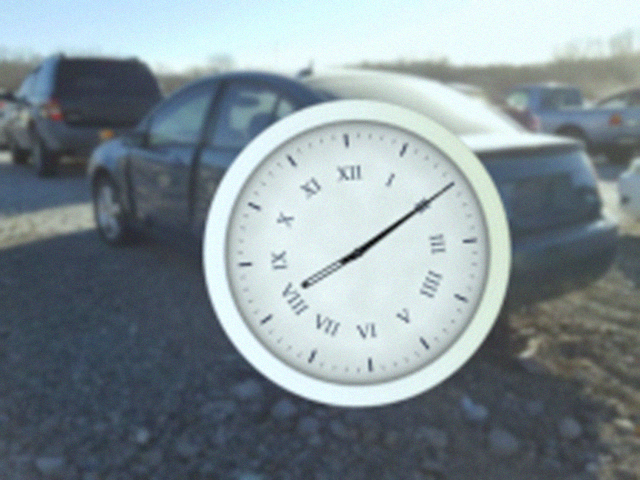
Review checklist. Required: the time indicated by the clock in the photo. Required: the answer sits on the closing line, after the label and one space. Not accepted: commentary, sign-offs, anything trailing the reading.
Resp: 8:10
